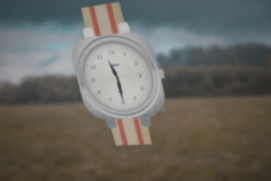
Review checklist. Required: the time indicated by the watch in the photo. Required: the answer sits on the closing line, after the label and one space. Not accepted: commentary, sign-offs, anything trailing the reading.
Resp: 11:30
